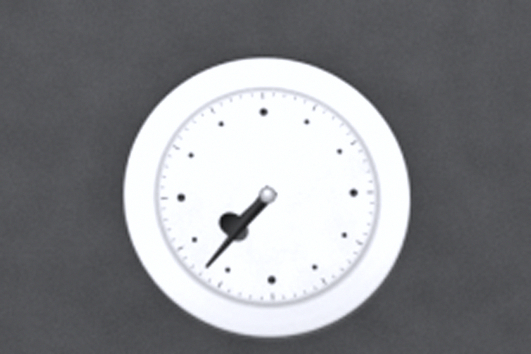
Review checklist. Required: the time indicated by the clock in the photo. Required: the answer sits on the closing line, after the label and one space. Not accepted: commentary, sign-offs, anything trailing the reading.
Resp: 7:37
